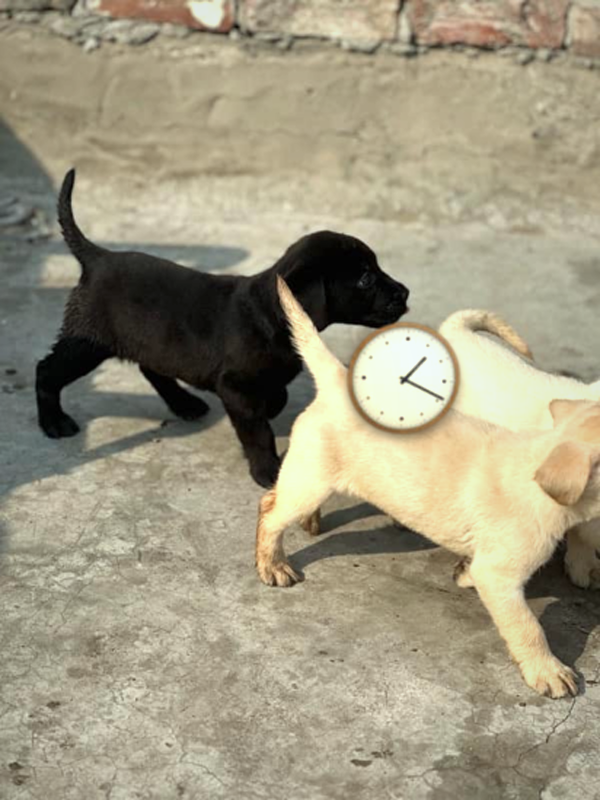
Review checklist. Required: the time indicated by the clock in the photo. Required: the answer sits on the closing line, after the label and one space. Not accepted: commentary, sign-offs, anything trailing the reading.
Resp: 1:19
